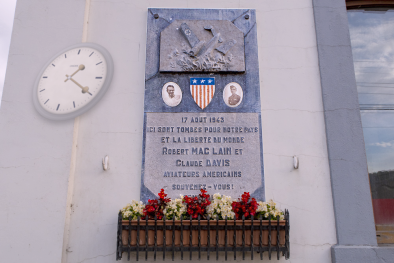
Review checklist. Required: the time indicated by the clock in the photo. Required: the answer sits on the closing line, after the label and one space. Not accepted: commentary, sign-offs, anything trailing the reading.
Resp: 1:20
